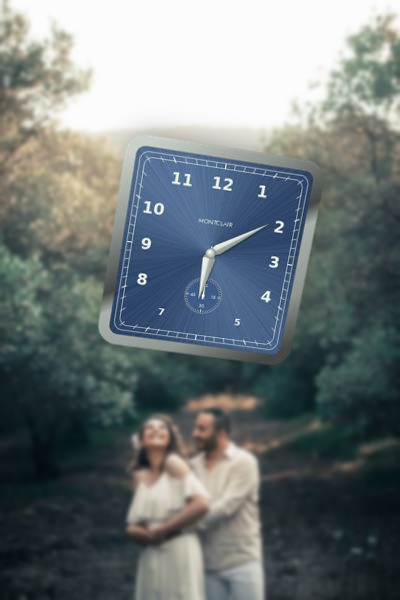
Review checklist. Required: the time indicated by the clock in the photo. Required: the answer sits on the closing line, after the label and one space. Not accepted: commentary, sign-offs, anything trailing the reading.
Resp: 6:09
